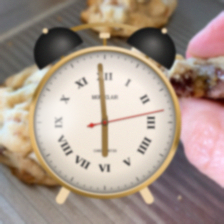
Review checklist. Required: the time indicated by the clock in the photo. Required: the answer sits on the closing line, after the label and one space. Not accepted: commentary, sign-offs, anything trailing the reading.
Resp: 5:59:13
